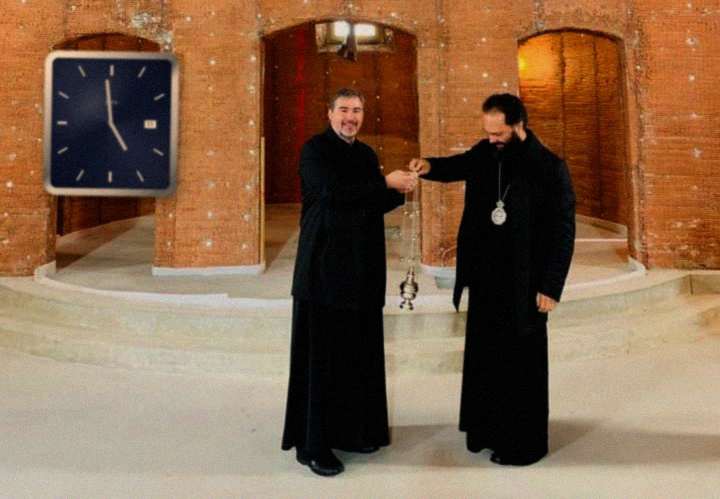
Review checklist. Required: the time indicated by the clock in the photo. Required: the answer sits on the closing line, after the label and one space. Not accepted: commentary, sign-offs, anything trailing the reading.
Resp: 4:59
